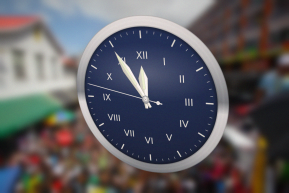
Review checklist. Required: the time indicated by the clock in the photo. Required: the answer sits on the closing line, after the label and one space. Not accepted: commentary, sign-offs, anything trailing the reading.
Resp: 11:54:47
